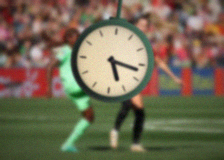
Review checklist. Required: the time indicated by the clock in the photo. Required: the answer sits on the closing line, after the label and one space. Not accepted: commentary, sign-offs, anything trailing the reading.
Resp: 5:17
